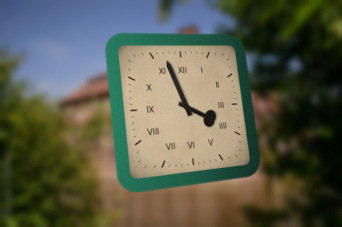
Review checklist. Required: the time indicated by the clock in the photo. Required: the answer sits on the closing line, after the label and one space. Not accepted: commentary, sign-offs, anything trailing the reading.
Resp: 3:57
